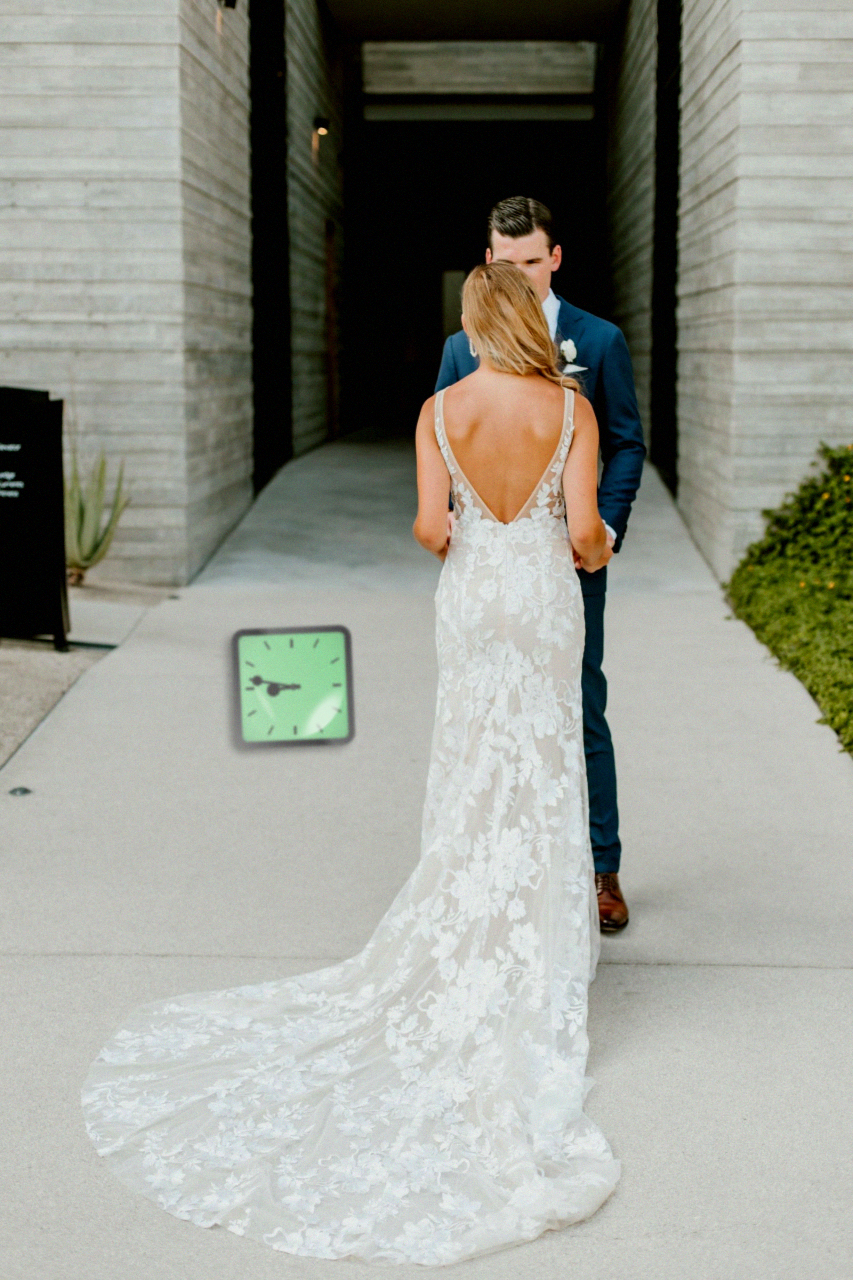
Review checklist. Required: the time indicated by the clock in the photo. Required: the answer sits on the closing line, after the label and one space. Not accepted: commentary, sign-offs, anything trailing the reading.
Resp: 8:47
